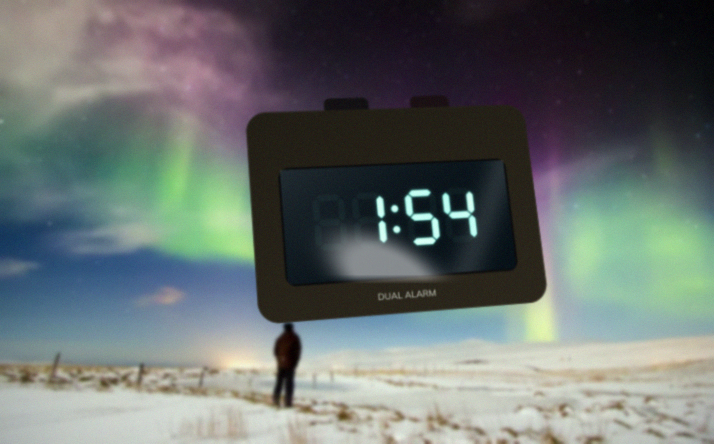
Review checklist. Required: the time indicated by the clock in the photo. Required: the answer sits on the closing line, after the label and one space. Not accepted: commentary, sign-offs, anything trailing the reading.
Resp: 1:54
